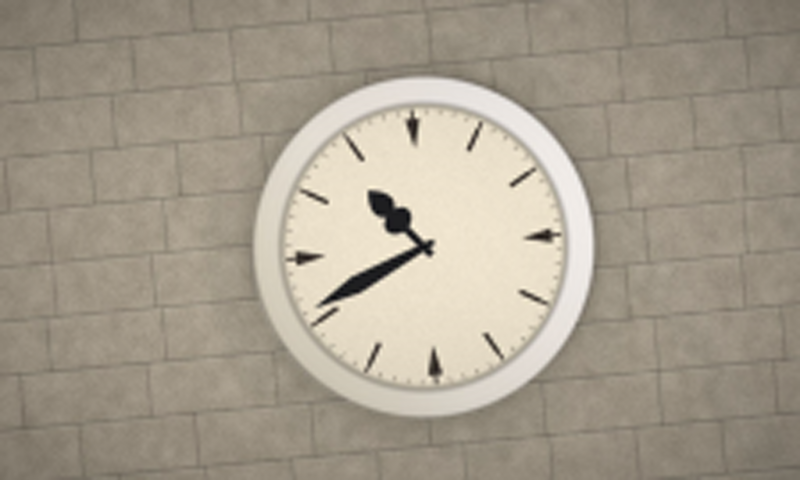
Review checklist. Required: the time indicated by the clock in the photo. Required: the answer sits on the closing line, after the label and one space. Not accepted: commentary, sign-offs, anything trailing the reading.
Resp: 10:41
